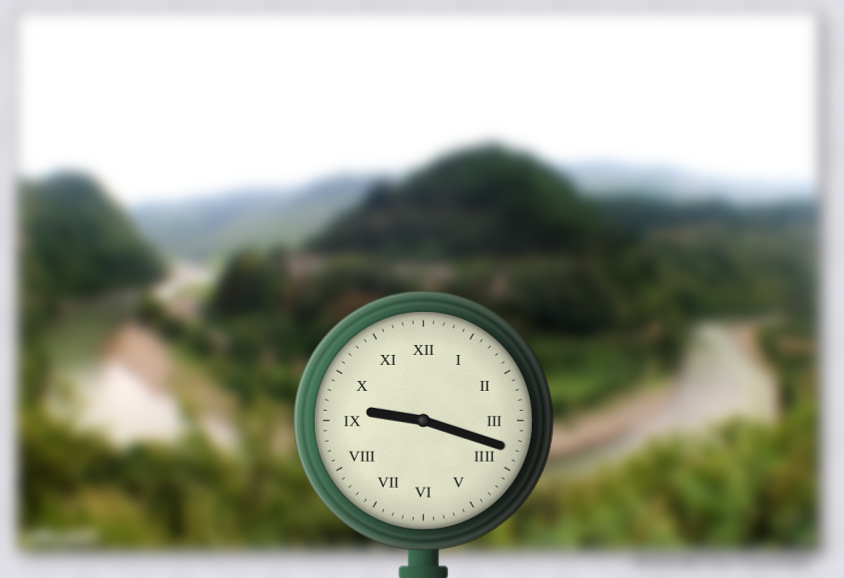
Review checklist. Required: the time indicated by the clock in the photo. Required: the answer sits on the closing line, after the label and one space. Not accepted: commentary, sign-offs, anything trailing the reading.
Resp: 9:18
